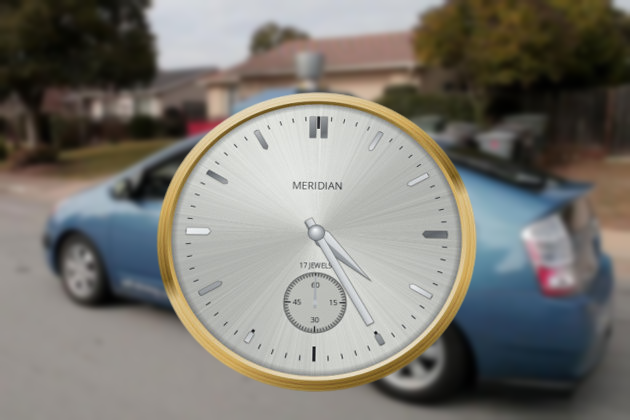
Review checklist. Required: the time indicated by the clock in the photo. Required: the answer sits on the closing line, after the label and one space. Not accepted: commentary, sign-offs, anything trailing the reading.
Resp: 4:25
